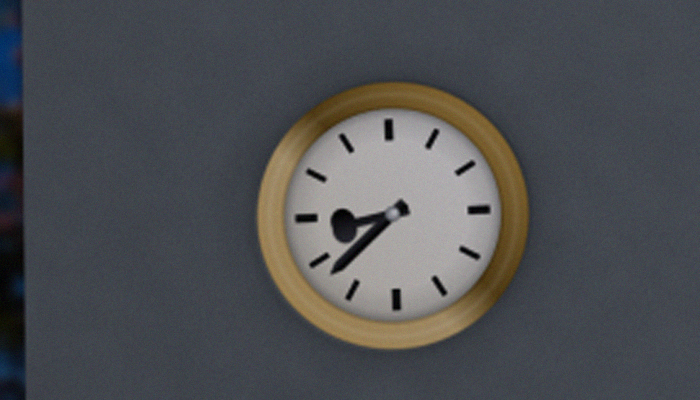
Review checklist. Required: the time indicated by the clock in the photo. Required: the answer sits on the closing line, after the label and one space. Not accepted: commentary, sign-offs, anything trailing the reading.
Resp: 8:38
